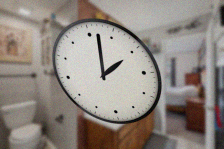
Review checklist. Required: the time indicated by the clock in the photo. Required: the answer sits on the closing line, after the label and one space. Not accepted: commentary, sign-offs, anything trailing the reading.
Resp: 2:02
